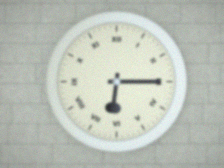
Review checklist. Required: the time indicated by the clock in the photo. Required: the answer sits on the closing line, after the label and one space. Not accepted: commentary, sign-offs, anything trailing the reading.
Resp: 6:15
